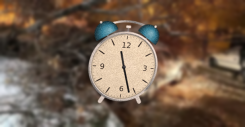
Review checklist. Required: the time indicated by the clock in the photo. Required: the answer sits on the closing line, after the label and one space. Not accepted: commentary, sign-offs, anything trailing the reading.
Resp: 11:27
